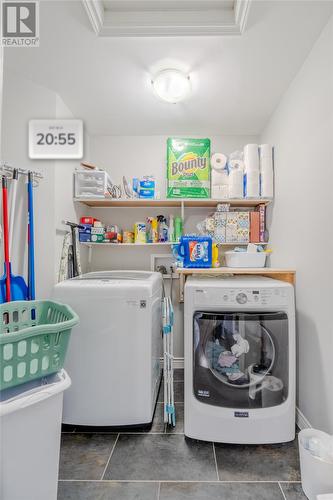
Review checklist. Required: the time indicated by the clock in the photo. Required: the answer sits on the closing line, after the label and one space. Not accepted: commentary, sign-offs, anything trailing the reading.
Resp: 20:55
